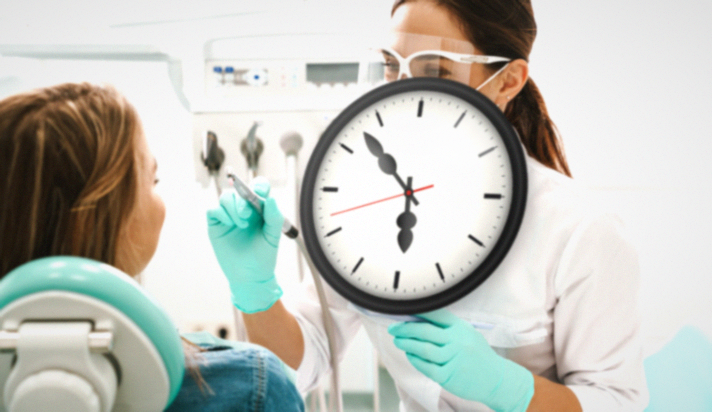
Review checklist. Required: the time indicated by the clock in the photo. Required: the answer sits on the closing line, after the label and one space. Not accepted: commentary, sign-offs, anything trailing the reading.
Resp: 5:52:42
